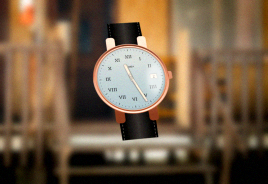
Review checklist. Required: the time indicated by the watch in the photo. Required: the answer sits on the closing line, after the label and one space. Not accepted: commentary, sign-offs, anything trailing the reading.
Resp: 11:26
